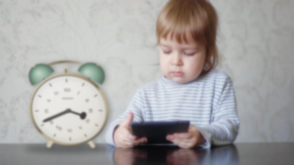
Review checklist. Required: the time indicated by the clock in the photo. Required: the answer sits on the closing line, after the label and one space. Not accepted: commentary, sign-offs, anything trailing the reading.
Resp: 3:41
